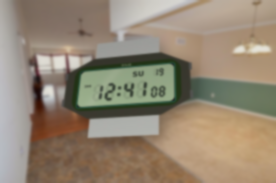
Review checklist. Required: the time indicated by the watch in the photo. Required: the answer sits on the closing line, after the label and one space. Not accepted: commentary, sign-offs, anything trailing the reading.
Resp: 12:41:08
